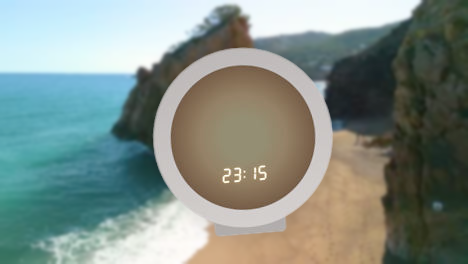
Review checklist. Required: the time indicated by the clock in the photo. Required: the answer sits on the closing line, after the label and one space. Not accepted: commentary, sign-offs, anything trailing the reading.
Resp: 23:15
